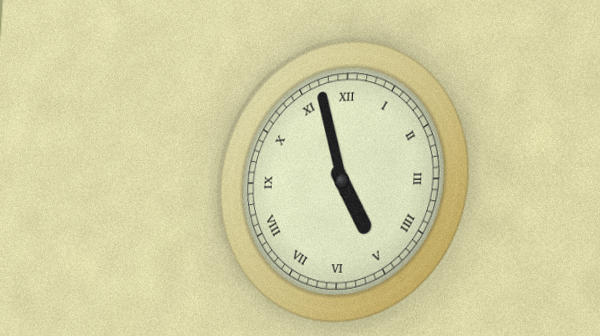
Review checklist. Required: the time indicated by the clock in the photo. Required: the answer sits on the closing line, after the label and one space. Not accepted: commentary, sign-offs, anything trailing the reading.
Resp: 4:57
